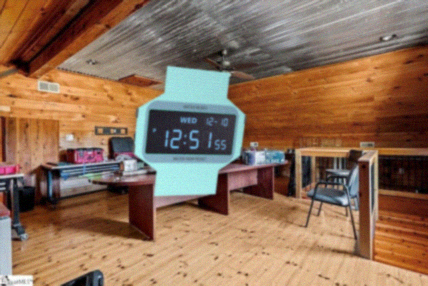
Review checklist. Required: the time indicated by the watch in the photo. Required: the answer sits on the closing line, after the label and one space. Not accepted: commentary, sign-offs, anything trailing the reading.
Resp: 12:51
